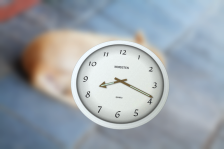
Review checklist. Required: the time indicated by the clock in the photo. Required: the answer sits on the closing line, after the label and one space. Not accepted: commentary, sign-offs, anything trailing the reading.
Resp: 8:19
